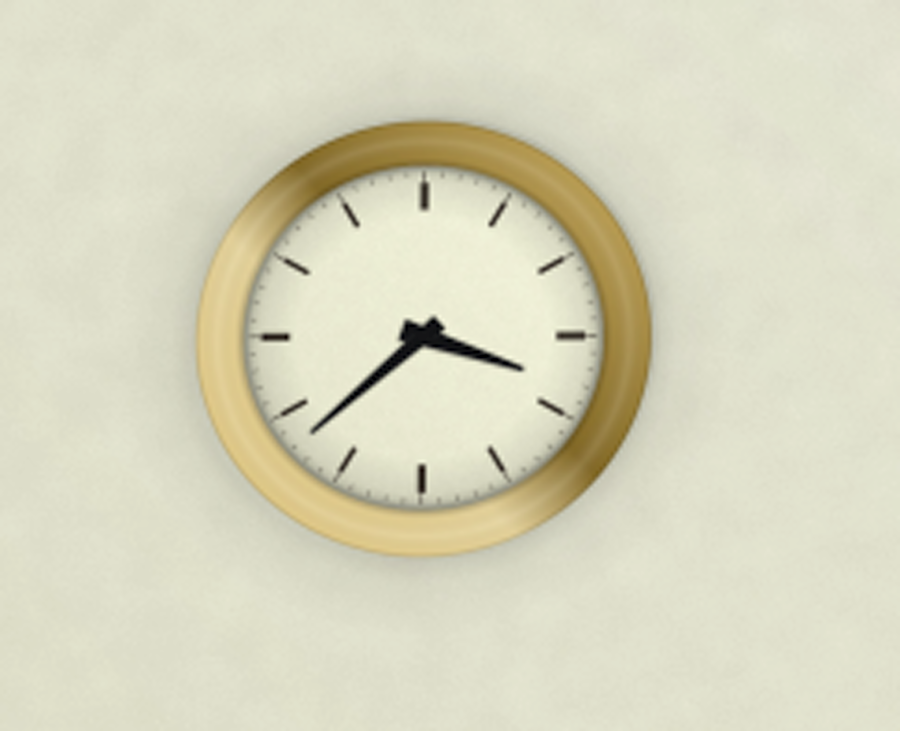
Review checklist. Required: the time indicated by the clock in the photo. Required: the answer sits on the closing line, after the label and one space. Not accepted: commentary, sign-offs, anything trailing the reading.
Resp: 3:38
